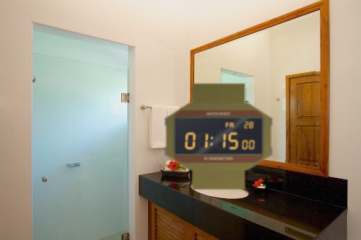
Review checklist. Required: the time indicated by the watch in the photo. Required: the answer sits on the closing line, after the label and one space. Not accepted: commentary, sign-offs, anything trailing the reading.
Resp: 1:15
